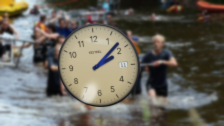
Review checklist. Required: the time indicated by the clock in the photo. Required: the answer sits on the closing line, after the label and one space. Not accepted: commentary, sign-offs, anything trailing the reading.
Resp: 2:08
